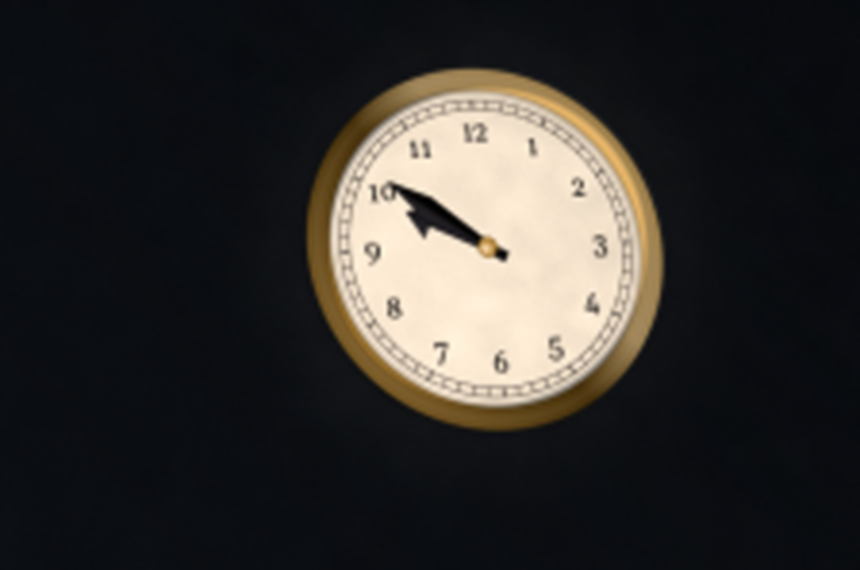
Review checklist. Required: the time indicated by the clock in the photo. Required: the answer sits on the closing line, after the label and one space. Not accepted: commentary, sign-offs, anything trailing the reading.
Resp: 9:51
